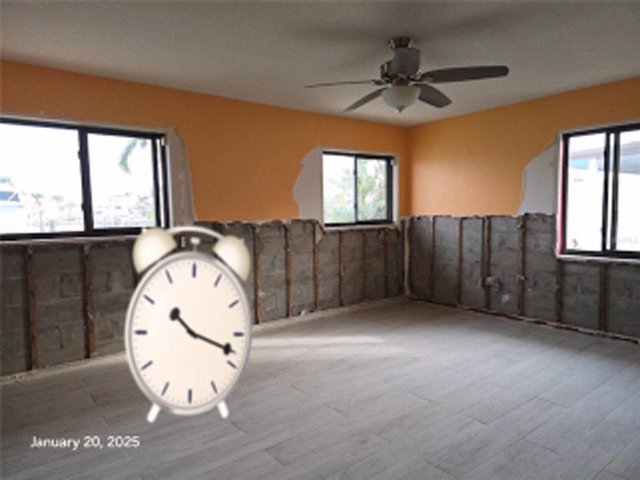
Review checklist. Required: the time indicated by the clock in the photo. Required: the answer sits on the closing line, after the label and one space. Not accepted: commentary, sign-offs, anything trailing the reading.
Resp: 10:18
